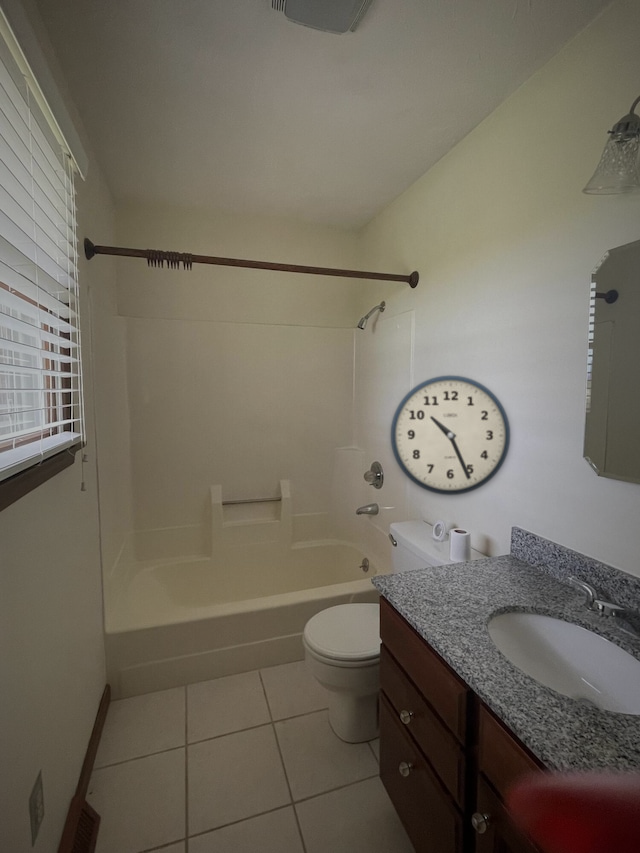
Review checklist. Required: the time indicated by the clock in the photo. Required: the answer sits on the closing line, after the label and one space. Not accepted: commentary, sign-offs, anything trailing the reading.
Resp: 10:26
